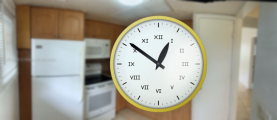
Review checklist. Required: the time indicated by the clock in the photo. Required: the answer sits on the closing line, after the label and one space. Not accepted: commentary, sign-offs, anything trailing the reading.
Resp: 12:51
